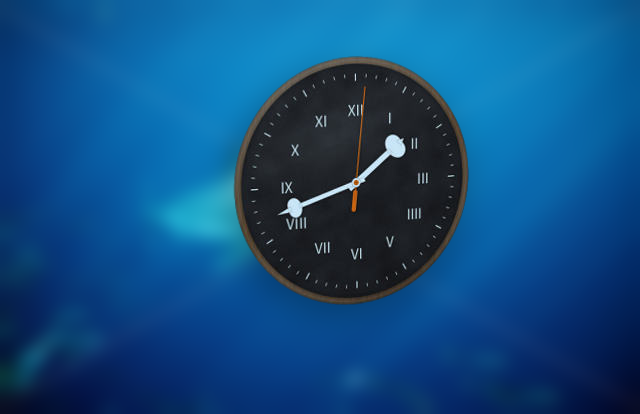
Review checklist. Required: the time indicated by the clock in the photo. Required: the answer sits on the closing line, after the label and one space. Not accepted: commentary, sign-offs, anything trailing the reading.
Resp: 1:42:01
